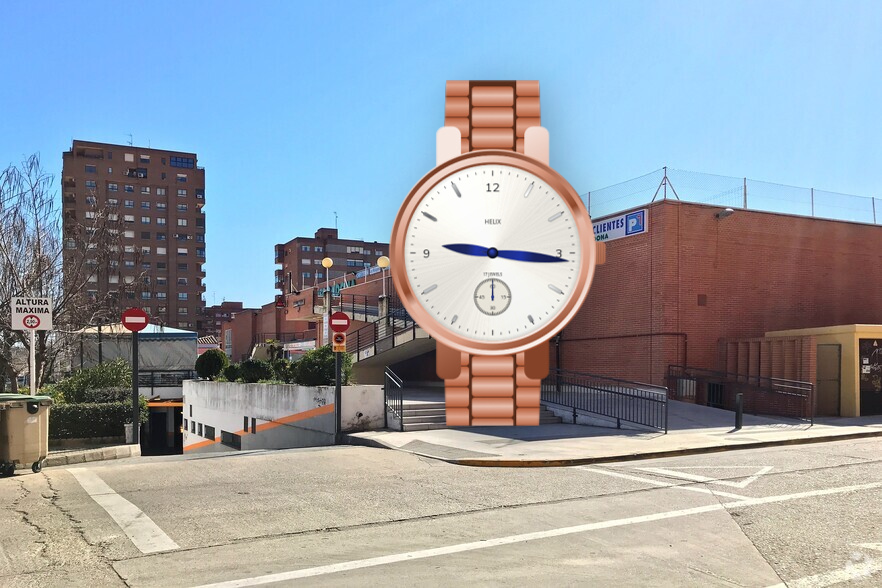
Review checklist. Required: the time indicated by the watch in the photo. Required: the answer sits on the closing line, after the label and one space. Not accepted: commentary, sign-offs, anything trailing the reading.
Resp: 9:16
